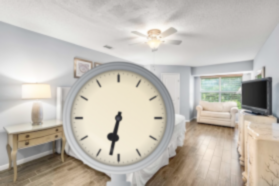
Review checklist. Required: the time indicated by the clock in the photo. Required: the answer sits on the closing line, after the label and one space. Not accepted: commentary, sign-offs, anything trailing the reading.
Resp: 6:32
